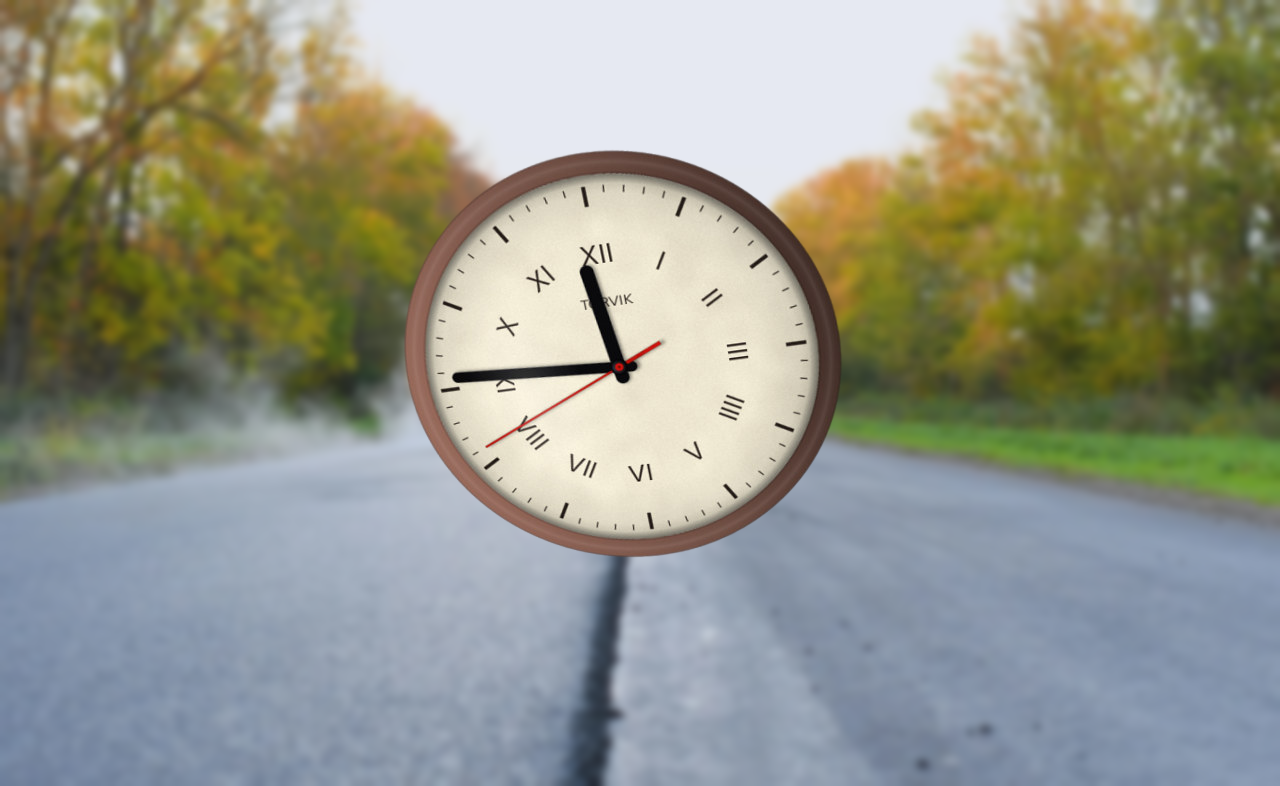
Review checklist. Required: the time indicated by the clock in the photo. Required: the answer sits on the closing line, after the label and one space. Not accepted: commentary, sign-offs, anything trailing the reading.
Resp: 11:45:41
